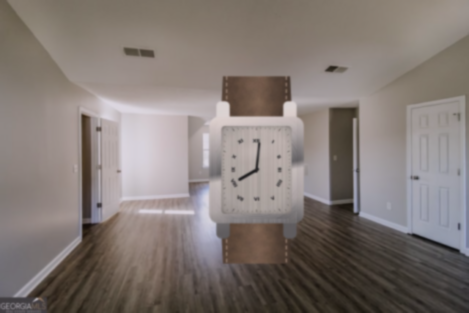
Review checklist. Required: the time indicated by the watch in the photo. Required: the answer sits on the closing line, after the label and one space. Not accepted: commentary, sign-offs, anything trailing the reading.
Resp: 8:01
